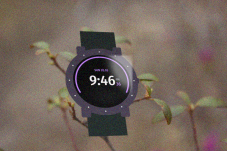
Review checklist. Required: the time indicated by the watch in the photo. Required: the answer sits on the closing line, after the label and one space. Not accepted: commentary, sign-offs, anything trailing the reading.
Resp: 9:46
